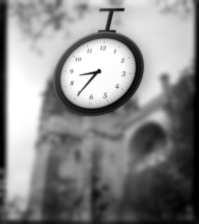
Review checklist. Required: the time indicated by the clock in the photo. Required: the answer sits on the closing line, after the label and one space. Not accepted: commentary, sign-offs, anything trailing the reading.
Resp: 8:35
